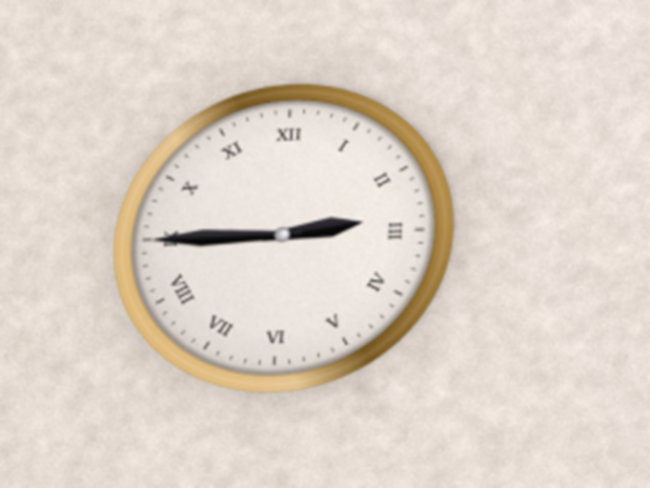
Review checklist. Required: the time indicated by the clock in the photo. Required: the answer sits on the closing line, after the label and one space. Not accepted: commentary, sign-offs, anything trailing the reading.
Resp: 2:45
